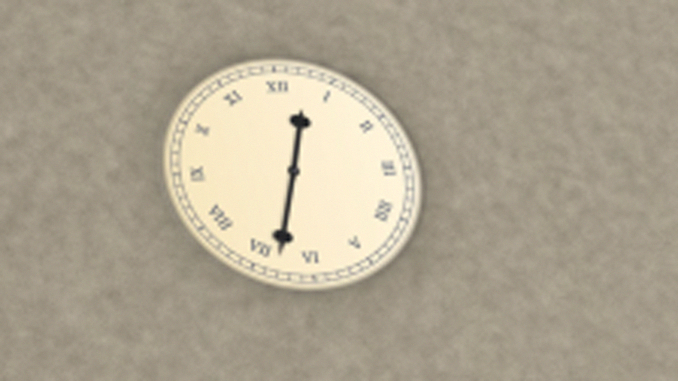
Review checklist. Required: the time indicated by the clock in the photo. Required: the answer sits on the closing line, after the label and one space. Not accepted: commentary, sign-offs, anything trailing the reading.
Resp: 12:33
